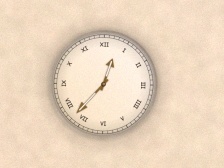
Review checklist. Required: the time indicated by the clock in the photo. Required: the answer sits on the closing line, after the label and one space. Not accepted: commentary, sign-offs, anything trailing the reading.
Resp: 12:37
